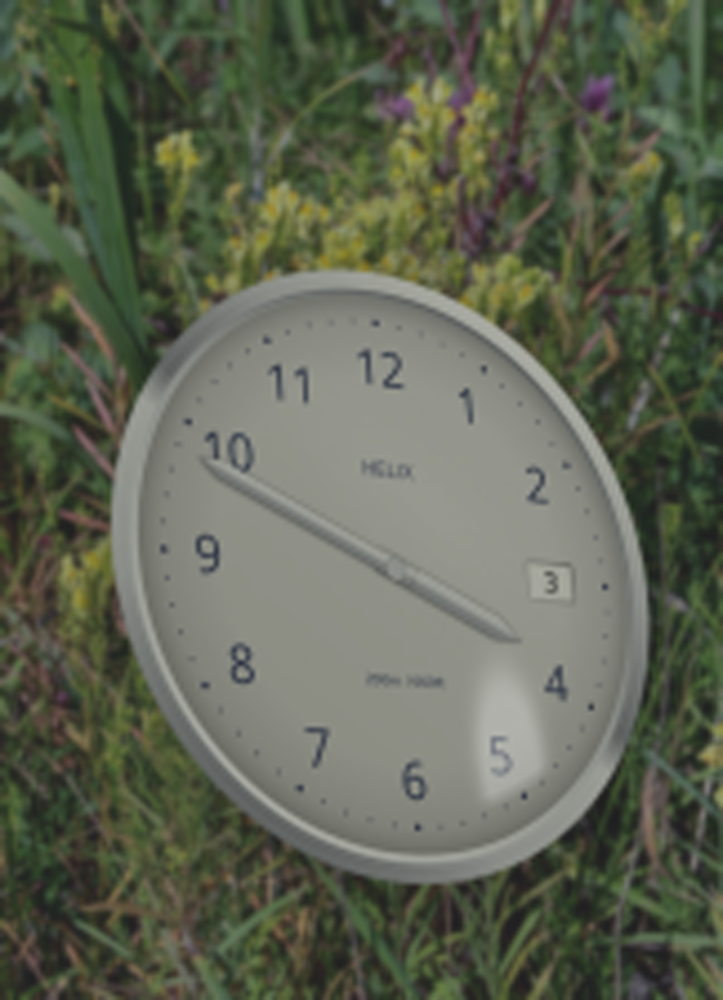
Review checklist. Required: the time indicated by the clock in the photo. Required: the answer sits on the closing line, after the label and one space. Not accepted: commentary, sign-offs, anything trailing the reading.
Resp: 3:49
